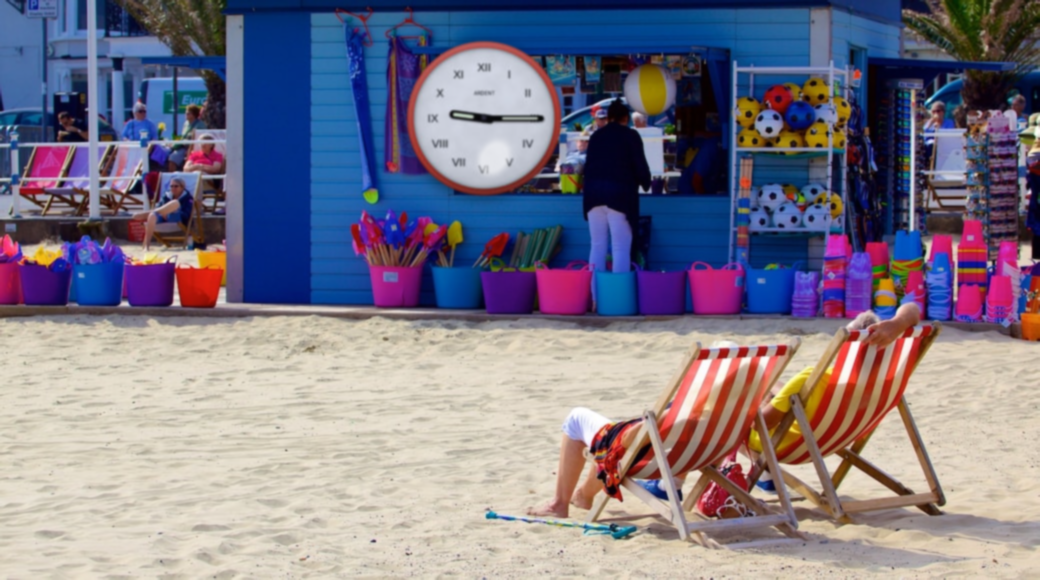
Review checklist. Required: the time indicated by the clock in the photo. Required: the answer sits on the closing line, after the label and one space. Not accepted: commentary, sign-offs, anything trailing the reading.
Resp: 9:15
